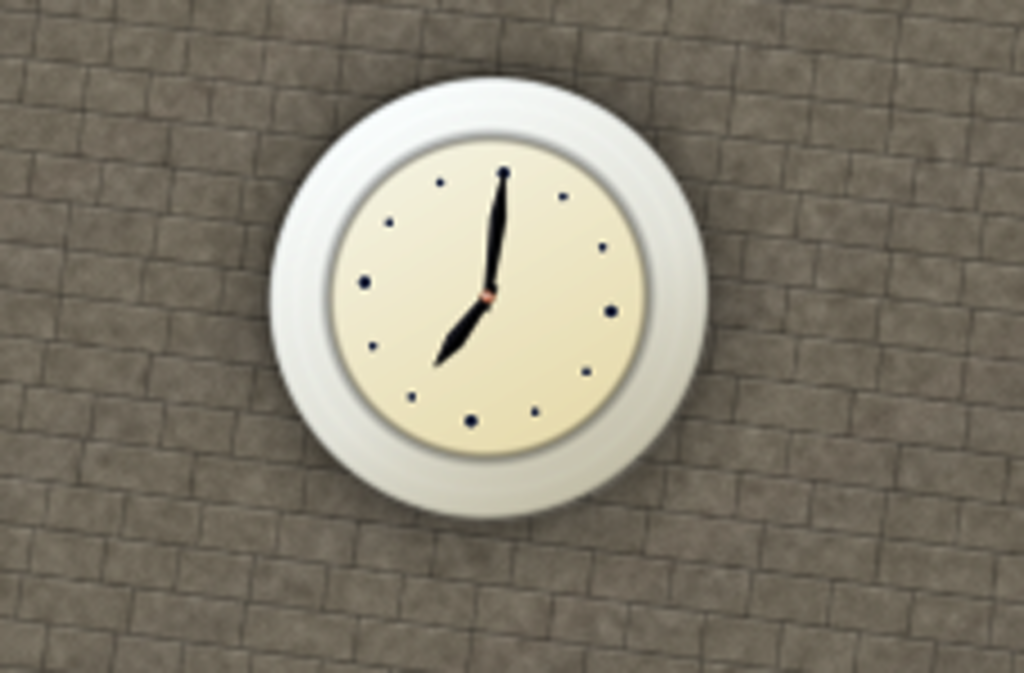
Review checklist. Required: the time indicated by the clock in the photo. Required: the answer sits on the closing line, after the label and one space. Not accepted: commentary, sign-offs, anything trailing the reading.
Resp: 7:00
